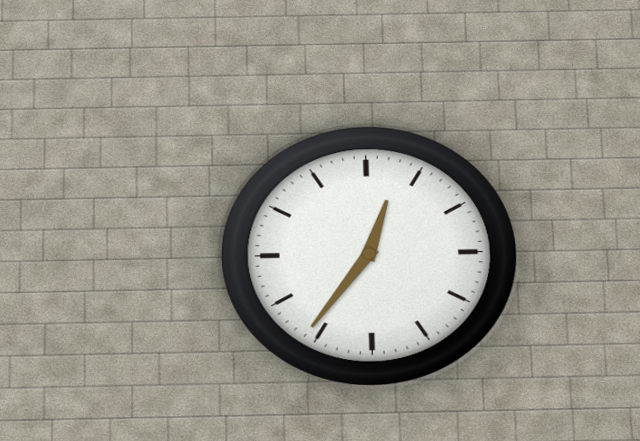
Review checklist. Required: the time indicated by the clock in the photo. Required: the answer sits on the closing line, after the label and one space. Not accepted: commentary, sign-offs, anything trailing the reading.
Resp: 12:36
